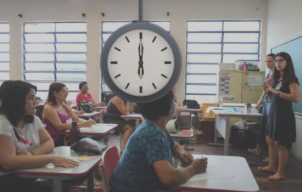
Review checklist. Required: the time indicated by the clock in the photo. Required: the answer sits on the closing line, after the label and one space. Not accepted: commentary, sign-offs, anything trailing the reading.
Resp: 6:00
